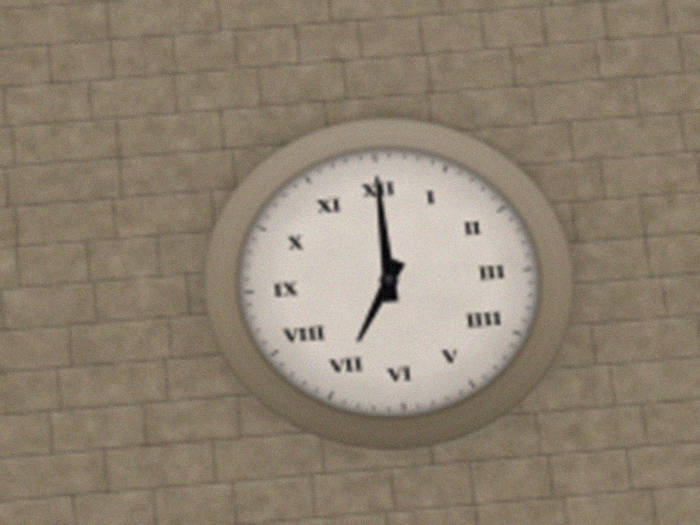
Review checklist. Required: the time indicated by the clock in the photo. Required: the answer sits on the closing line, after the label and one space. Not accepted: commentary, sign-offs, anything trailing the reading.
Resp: 7:00
